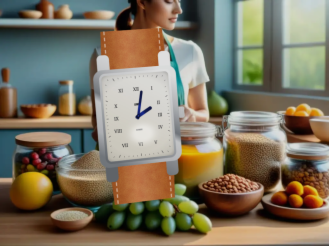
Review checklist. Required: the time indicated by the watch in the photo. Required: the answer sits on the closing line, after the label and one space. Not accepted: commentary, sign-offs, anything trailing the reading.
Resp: 2:02
